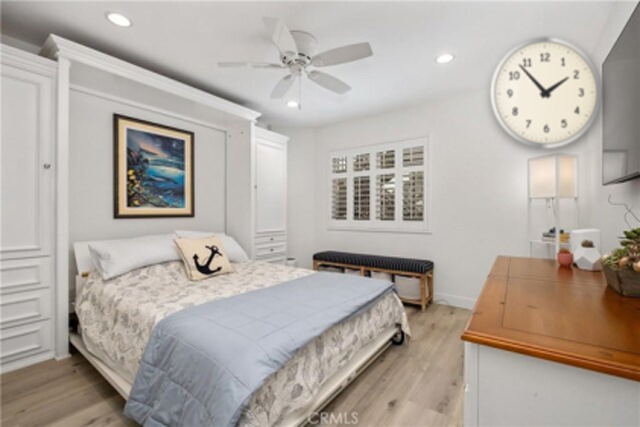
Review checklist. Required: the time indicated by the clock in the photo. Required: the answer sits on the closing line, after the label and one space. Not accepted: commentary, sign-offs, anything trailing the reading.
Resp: 1:53
